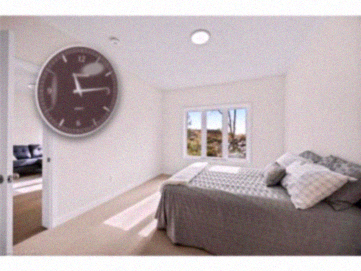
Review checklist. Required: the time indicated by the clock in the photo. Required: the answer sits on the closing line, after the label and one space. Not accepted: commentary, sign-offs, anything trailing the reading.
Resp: 11:14
